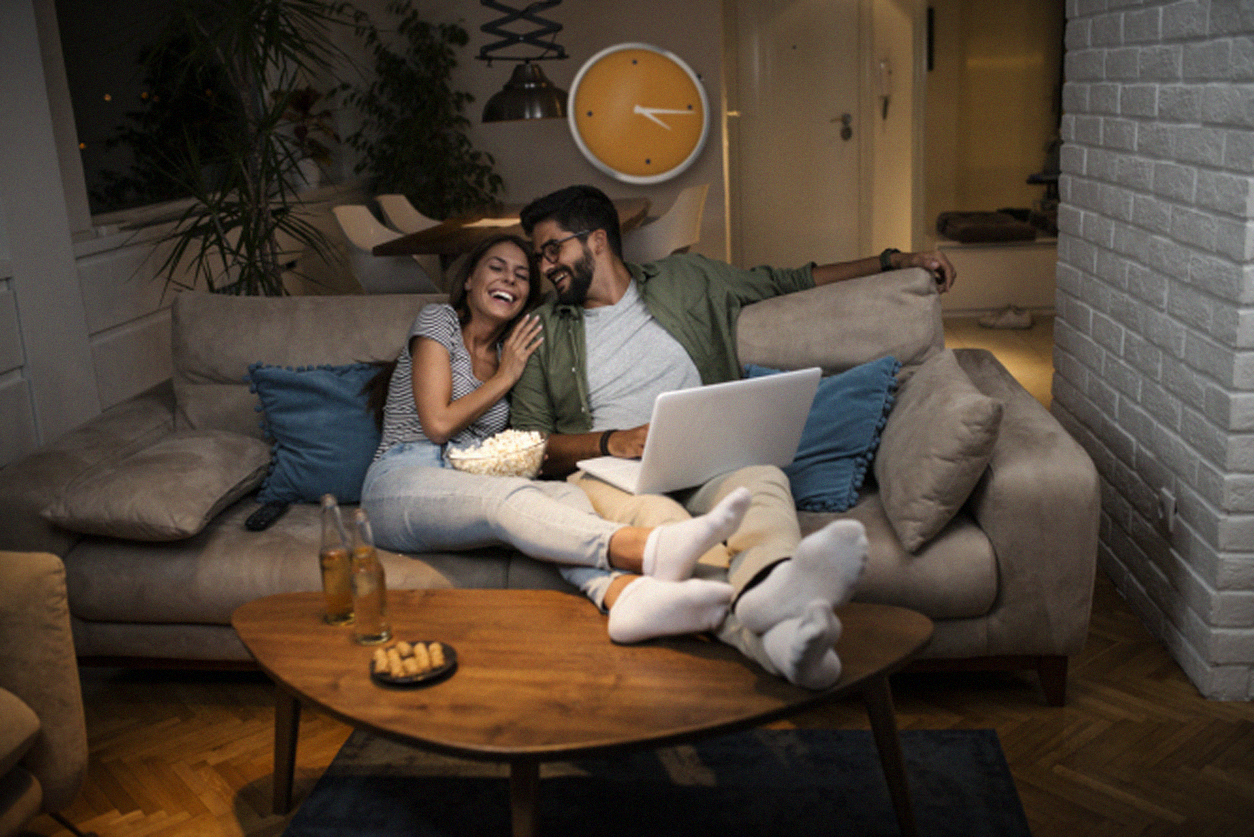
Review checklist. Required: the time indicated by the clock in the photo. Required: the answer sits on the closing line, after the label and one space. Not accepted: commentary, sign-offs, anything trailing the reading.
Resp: 4:16
